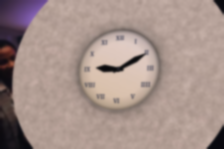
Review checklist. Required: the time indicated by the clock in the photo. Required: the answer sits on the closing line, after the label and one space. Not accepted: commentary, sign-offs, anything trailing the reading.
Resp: 9:10
